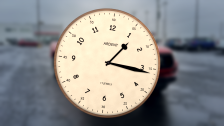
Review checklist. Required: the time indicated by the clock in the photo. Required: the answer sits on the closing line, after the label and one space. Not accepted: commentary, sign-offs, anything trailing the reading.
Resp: 1:16
